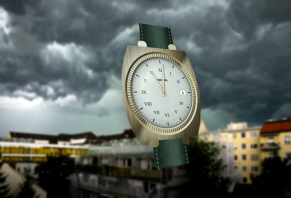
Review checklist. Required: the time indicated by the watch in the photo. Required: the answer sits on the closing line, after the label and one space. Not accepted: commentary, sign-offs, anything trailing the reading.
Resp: 11:01
